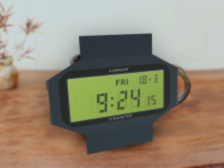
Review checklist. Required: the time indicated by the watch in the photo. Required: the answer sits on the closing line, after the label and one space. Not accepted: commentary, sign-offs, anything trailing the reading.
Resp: 9:24:15
